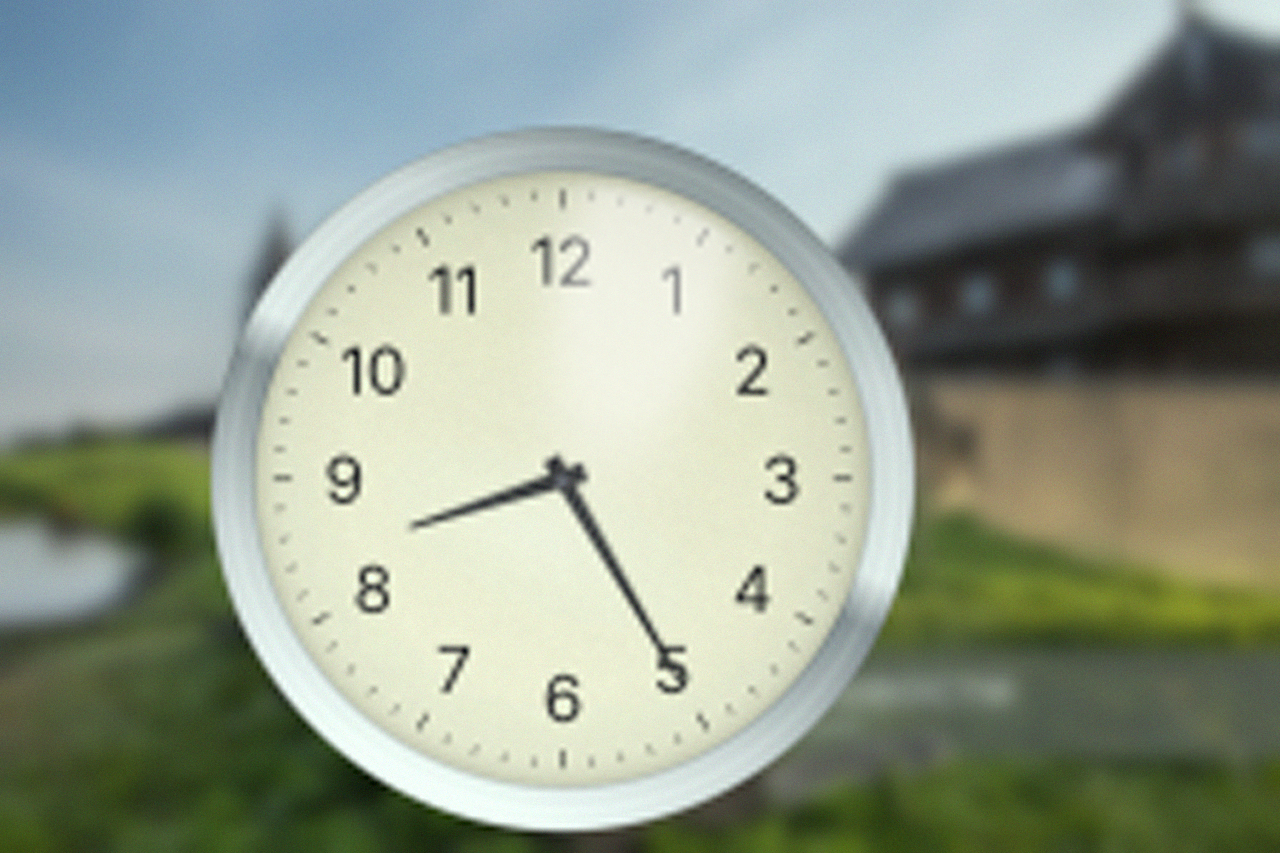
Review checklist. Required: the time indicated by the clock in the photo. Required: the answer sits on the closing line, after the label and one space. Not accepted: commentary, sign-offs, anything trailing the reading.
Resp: 8:25
